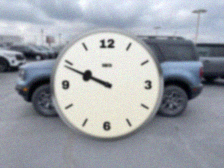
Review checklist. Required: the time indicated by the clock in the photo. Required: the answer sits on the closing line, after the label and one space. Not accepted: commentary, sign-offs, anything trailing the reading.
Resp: 9:49
